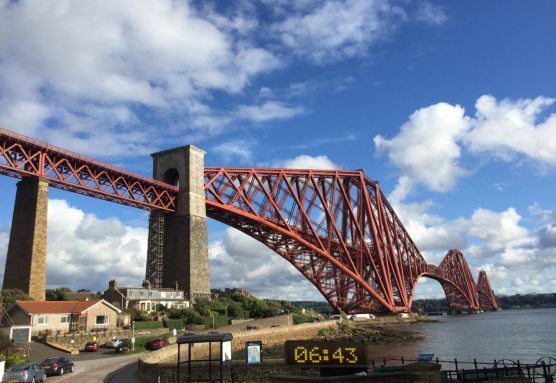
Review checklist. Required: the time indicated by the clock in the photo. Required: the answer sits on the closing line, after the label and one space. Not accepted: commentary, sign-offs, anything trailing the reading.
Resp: 6:43
